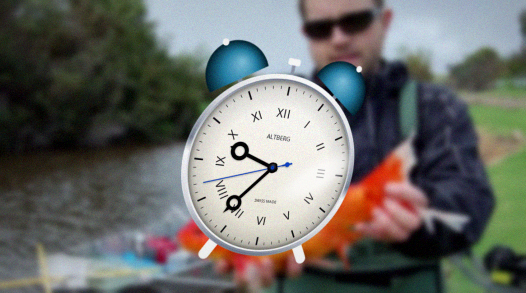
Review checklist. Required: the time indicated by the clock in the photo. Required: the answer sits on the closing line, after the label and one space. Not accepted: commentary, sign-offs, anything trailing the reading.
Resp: 9:36:42
